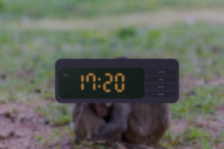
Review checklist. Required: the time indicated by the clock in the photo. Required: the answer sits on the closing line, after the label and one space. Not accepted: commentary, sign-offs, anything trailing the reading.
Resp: 17:20
